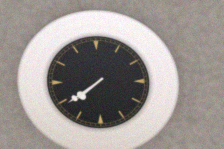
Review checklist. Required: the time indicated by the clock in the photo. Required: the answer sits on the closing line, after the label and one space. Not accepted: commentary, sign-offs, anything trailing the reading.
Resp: 7:39
